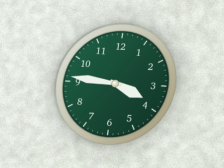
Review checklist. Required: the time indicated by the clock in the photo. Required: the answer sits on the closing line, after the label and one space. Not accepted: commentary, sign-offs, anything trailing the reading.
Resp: 3:46
